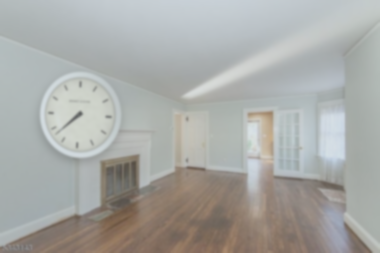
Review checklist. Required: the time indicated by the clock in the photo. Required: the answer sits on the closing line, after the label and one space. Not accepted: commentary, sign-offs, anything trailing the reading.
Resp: 7:38
